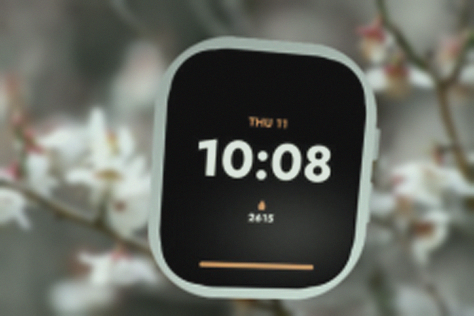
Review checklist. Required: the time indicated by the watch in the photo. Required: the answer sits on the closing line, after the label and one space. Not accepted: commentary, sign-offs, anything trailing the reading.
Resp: 10:08
